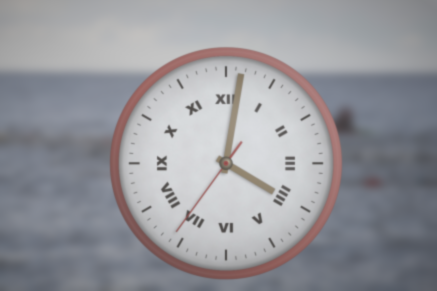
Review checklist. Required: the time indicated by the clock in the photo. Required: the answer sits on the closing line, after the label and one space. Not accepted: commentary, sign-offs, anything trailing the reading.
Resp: 4:01:36
